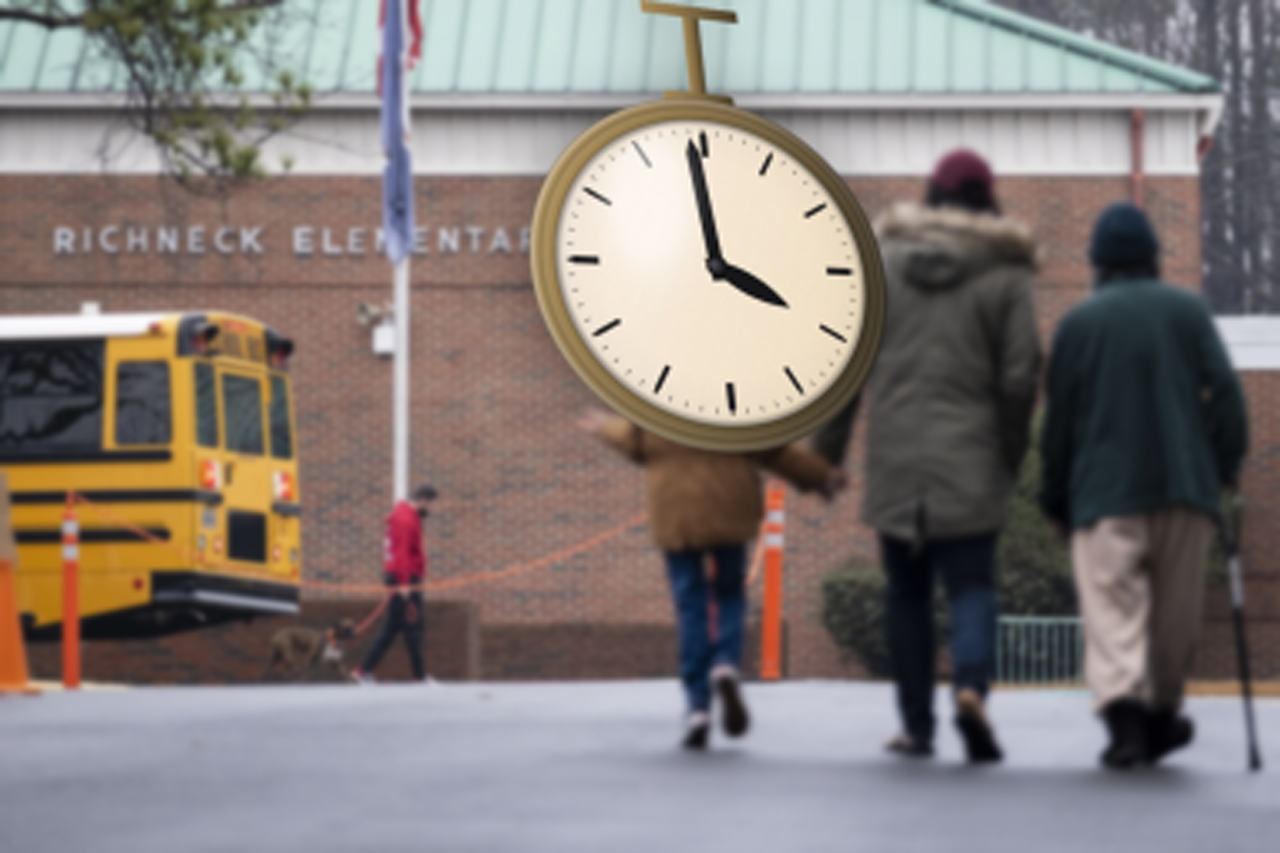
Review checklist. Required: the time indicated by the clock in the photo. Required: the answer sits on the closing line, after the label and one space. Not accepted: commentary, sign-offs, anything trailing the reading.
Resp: 3:59
